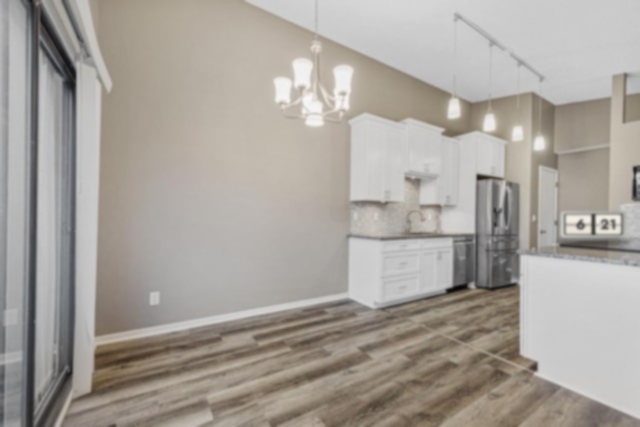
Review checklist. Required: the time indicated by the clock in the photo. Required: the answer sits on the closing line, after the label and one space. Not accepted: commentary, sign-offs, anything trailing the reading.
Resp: 6:21
